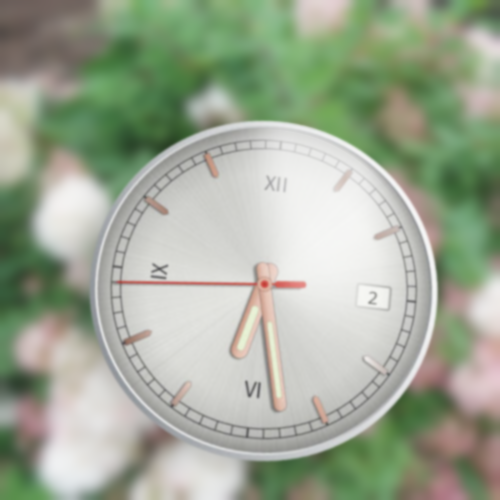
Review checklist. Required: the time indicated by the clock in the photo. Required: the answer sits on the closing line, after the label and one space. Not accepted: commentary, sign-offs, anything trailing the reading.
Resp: 6:27:44
